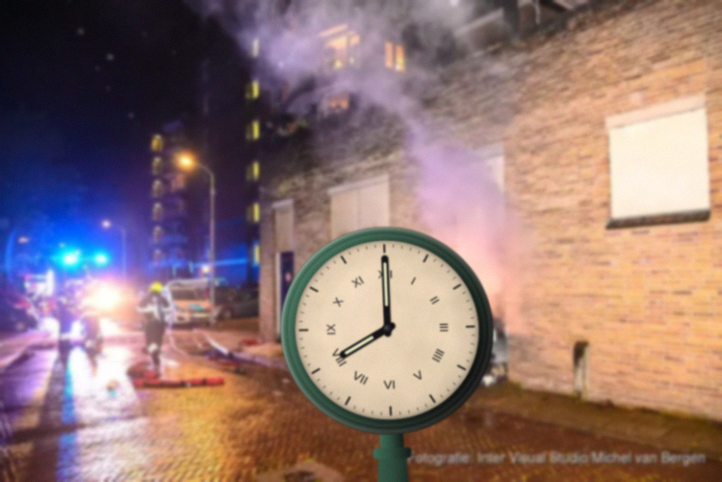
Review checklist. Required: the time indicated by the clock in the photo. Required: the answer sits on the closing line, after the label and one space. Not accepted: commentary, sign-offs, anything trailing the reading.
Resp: 8:00
